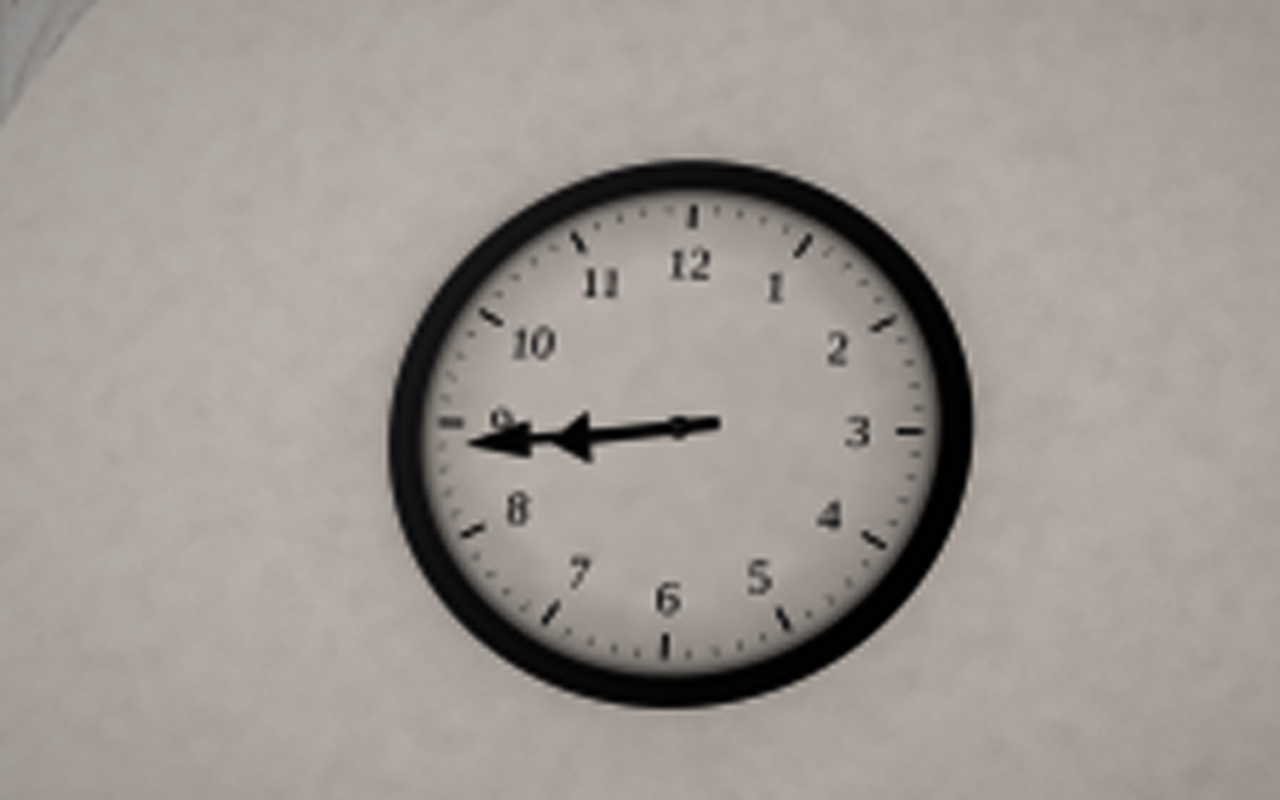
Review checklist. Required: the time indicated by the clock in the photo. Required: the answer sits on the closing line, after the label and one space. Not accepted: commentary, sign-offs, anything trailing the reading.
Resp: 8:44
